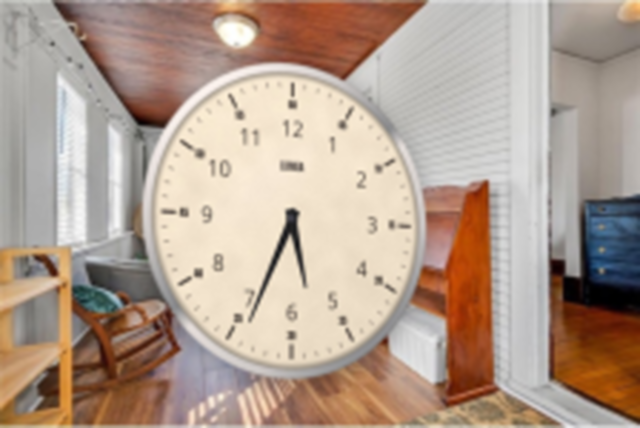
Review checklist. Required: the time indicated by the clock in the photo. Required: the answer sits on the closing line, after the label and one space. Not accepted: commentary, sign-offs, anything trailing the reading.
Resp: 5:34
